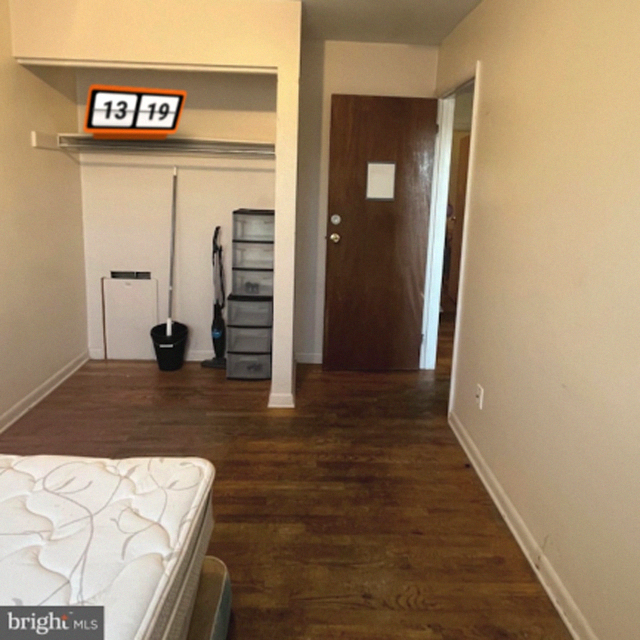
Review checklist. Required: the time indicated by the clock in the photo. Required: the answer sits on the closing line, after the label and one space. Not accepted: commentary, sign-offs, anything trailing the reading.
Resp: 13:19
